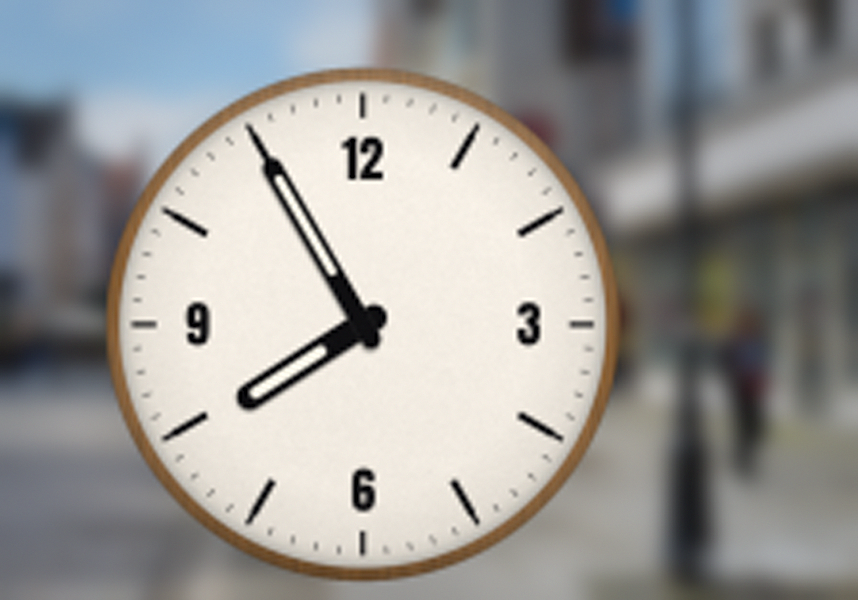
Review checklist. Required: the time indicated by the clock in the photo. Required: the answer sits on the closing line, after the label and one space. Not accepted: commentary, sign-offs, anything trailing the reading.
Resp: 7:55
